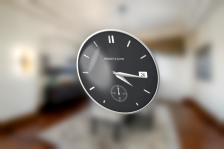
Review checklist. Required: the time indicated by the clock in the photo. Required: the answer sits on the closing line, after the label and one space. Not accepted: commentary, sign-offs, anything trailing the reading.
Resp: 4:16
